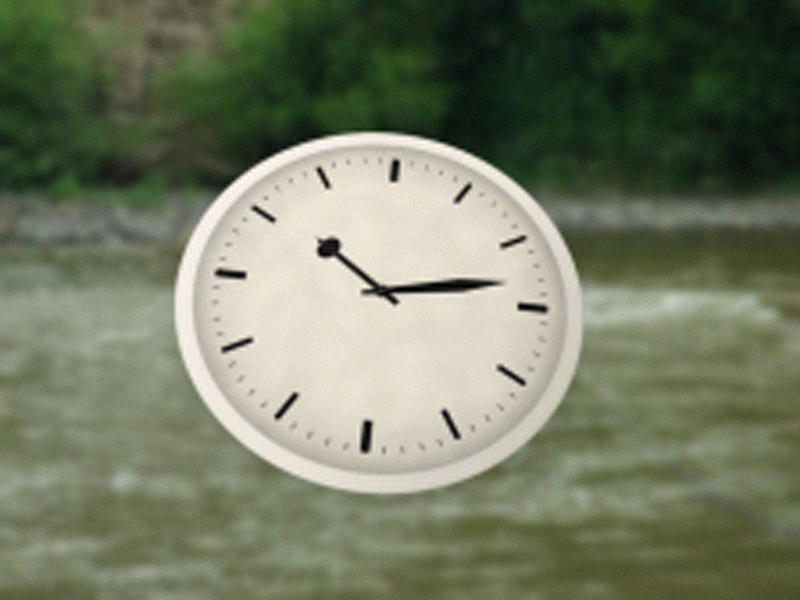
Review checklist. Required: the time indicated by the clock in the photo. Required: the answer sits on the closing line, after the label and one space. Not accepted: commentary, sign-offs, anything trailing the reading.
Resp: 10:13
